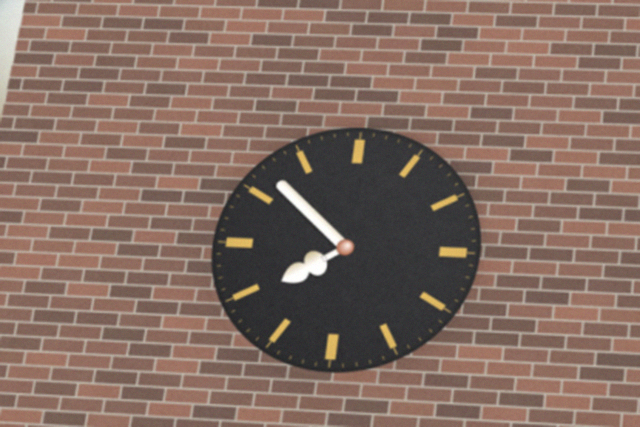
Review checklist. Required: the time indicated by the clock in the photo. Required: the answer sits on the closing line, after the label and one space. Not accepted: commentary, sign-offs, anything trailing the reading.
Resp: 7:52
